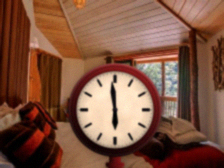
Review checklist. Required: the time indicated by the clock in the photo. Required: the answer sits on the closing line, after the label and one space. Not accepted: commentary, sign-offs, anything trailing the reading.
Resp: 5:59
